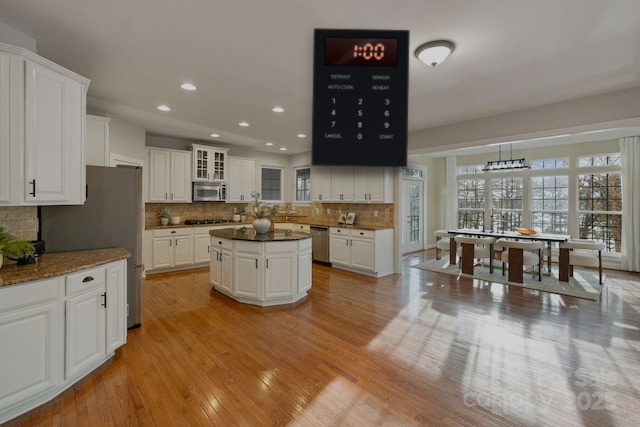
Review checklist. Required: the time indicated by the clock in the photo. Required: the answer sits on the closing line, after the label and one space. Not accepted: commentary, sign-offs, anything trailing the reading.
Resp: 1:00
